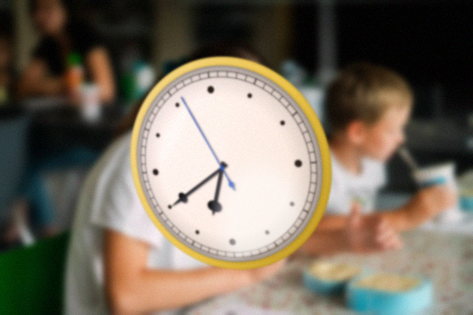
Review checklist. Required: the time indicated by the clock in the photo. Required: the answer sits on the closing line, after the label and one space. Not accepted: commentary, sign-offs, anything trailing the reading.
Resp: 6:39:56
